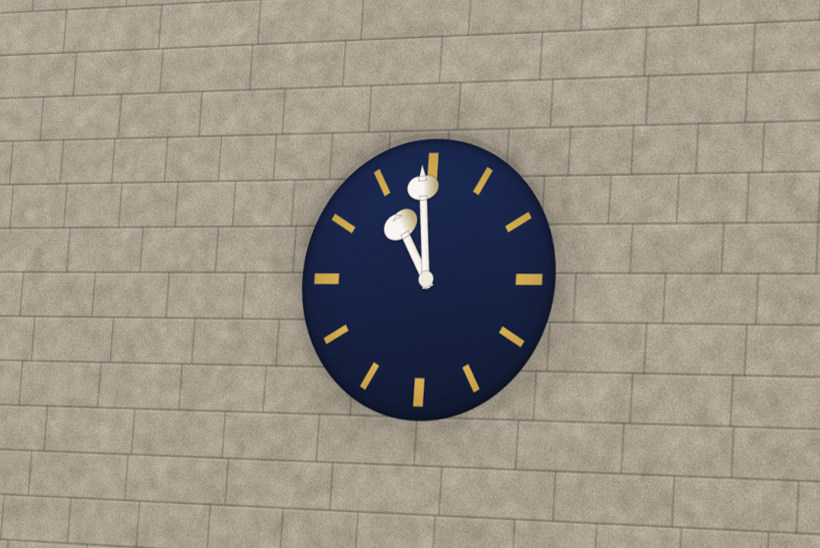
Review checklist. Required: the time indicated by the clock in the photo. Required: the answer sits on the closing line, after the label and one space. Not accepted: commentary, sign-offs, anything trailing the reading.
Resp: 10:59
